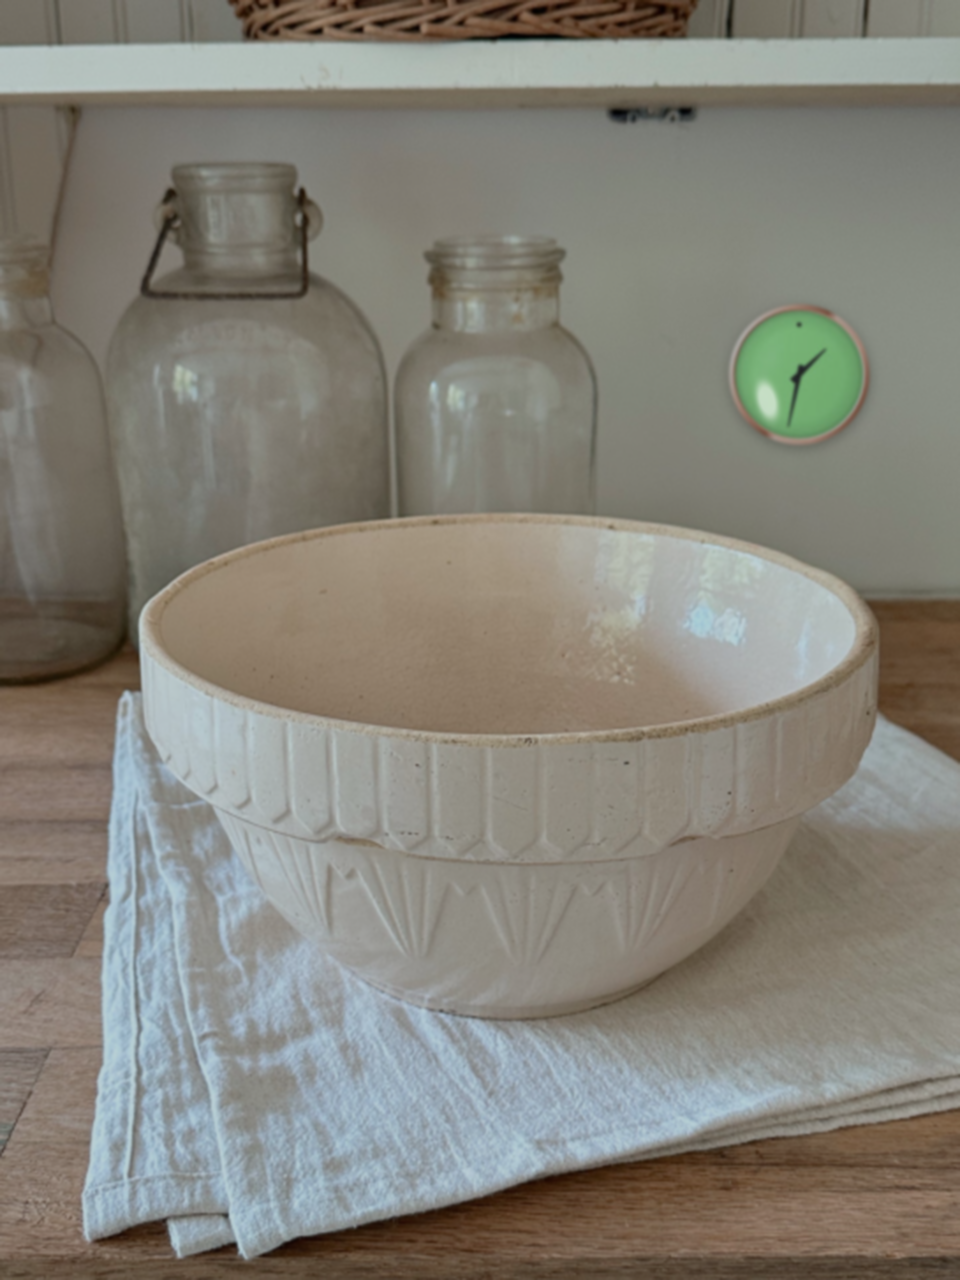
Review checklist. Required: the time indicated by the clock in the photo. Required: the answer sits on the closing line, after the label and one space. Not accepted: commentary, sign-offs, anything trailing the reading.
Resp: 1:32
